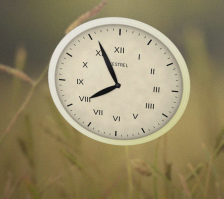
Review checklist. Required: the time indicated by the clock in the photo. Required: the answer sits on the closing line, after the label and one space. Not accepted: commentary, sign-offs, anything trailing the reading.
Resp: 7:56
